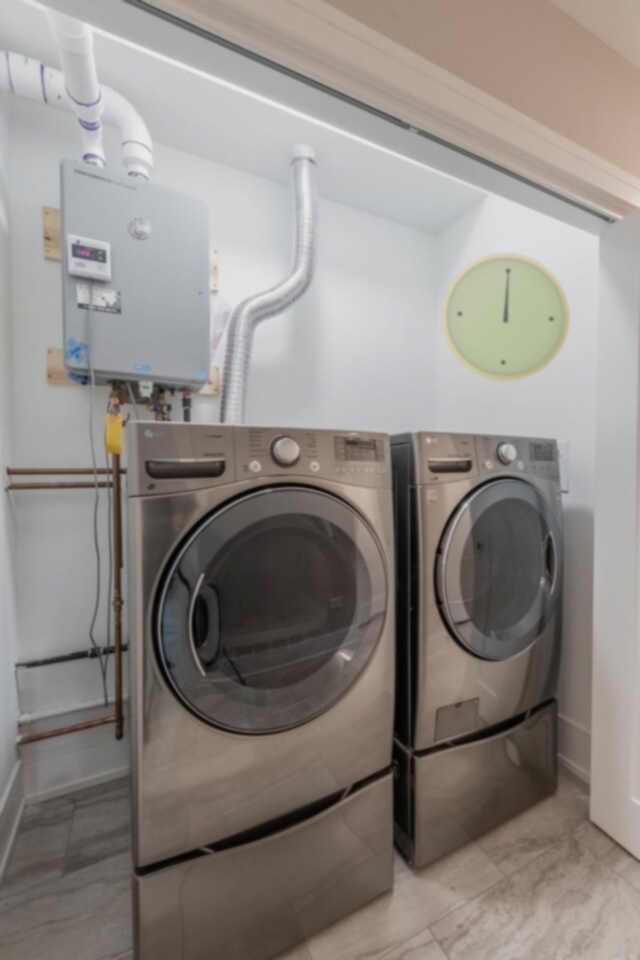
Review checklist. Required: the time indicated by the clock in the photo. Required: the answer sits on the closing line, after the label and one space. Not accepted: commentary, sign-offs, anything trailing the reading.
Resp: 12:00
